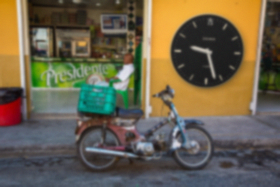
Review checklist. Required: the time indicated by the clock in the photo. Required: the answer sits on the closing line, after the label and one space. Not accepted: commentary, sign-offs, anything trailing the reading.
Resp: 9:27
